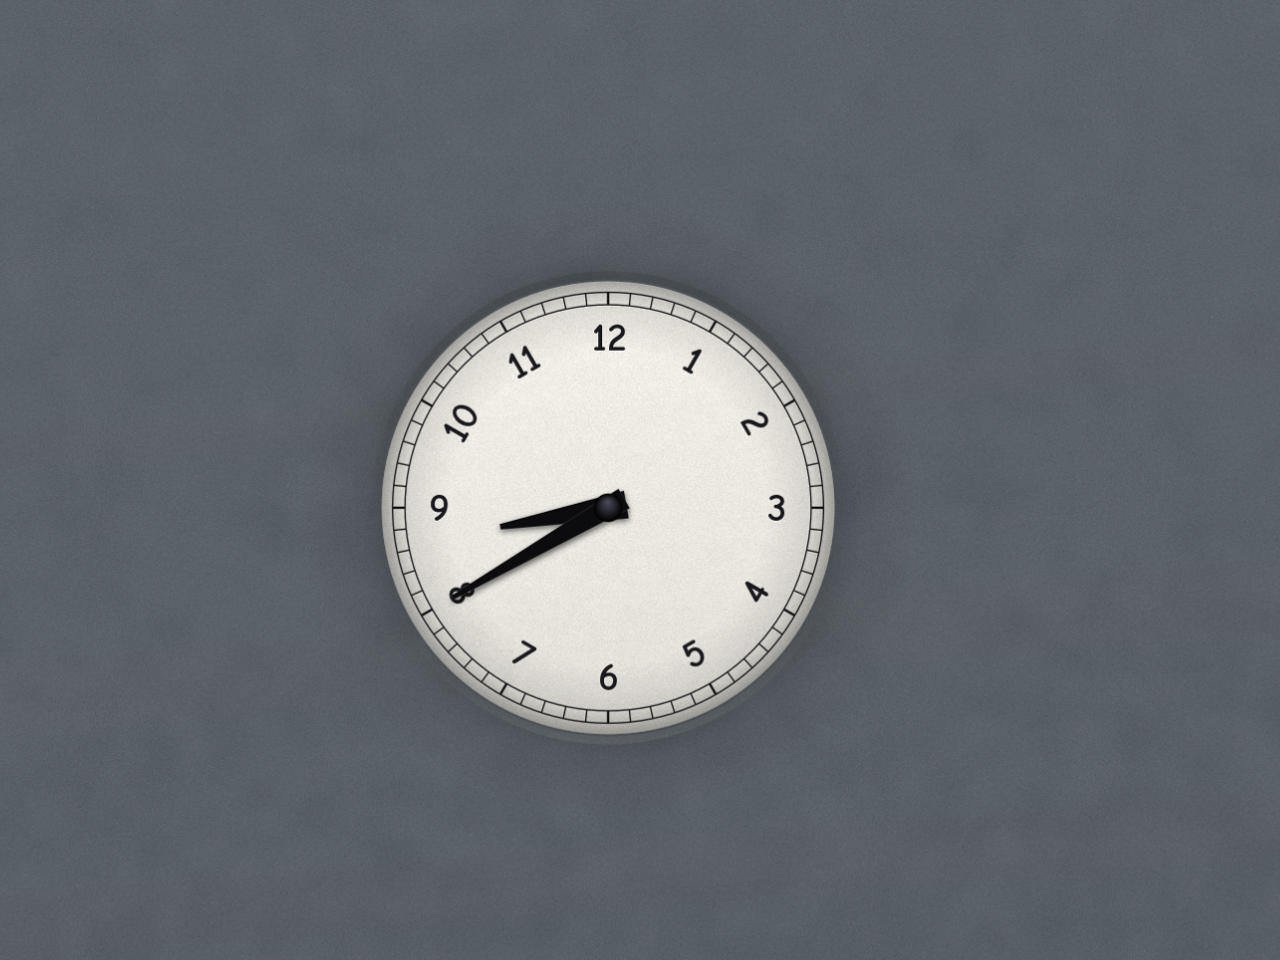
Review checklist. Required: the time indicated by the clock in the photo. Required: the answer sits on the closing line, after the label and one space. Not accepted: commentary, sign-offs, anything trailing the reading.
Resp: 8:40
